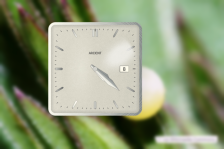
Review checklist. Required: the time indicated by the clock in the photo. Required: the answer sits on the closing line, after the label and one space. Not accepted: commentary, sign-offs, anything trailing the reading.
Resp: 4:22
